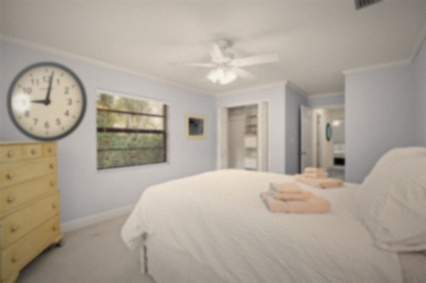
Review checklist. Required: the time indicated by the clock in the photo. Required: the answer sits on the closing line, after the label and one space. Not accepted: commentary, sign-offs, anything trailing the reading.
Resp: 9:02
